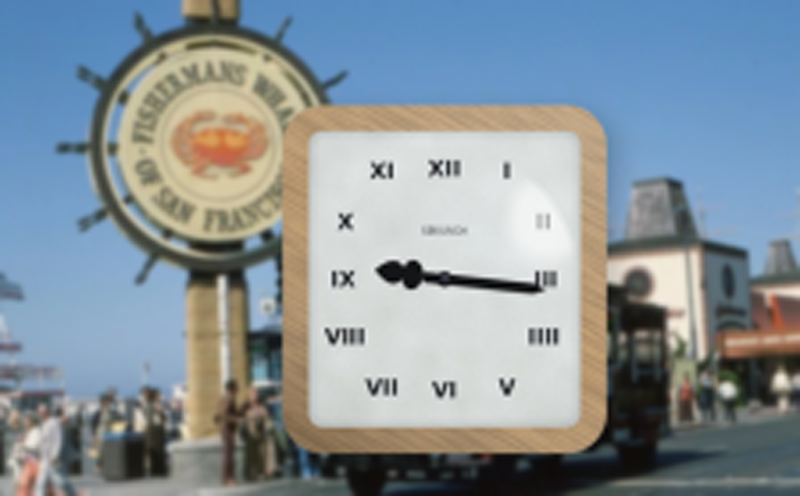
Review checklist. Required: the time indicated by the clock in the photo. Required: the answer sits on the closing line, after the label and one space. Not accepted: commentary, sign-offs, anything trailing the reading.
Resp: 9:16
